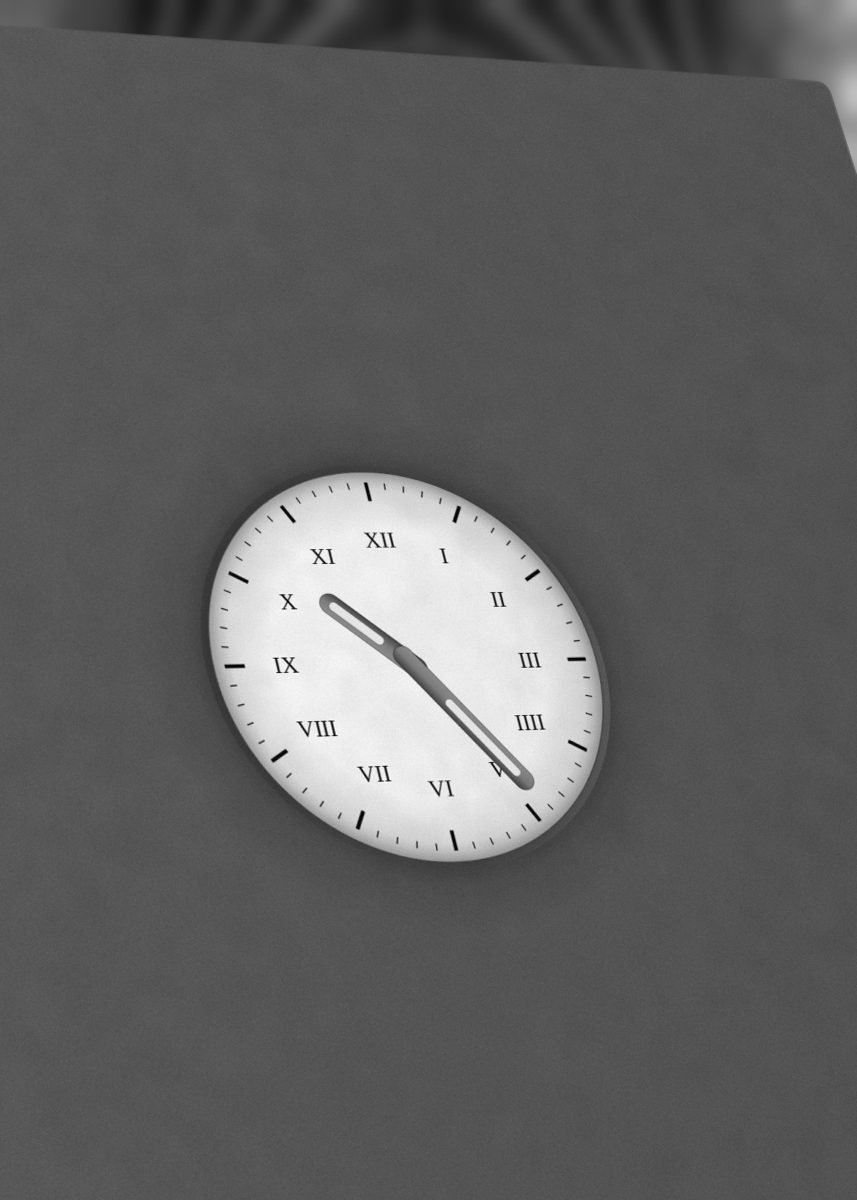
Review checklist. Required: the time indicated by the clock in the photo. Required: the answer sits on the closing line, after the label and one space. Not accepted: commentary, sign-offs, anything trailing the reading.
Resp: 10:24
